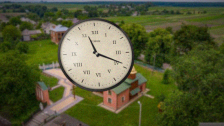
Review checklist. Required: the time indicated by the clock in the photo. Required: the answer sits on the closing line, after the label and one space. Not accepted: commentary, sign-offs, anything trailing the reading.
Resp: 11:19
